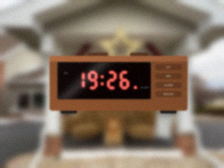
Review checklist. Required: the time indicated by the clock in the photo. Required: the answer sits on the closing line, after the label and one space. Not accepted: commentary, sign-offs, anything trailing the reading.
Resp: 19:26
